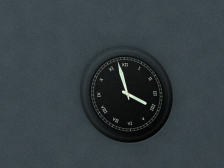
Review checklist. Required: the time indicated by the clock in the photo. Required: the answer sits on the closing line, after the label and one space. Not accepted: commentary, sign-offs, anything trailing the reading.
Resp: 3:58
